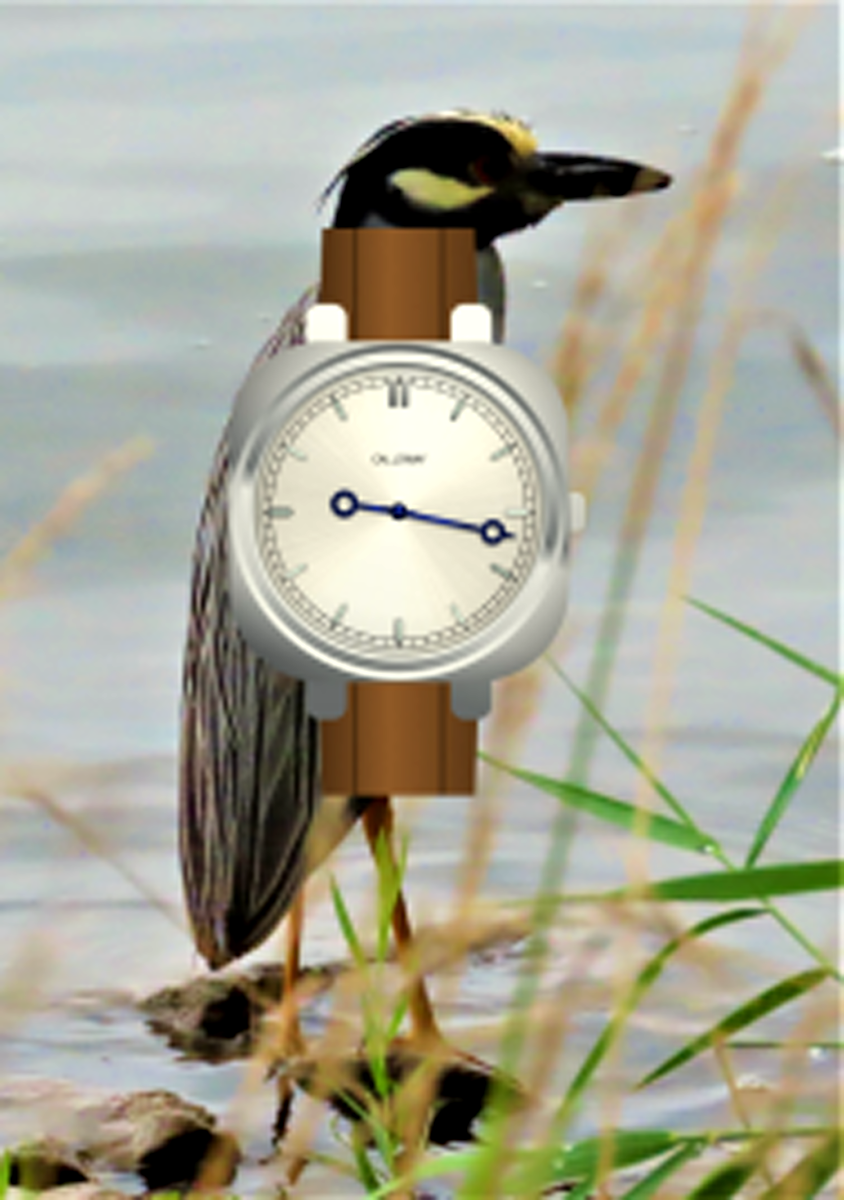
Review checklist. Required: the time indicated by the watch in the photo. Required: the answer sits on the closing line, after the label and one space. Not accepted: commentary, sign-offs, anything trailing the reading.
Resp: 9:17
